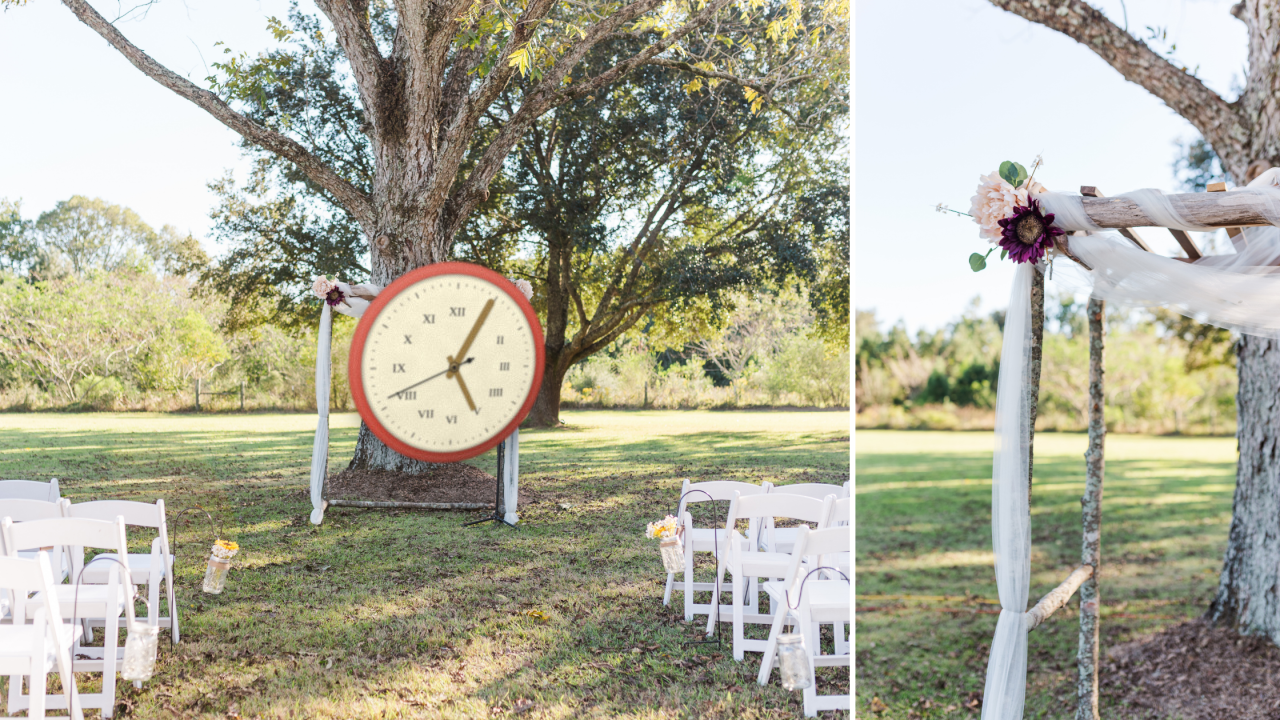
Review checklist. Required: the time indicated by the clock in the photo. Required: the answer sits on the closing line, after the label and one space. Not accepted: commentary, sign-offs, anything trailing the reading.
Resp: 5:04:41
